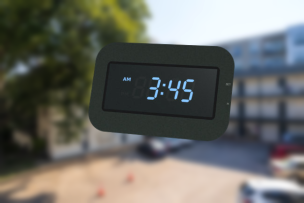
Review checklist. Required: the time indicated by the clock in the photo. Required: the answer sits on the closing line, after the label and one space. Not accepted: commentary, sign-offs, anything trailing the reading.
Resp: 3:45
